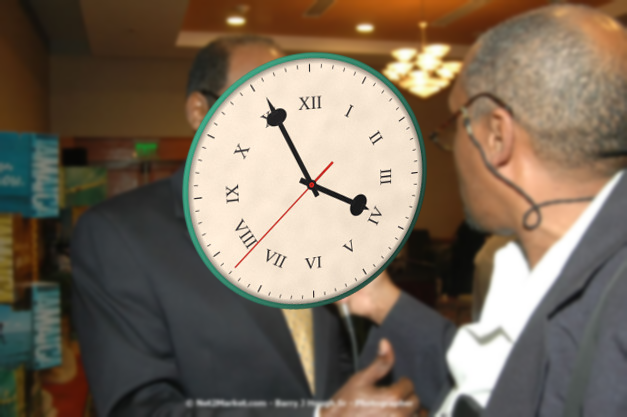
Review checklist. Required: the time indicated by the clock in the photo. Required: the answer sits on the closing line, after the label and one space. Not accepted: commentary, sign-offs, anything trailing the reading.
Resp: 3:55:38
